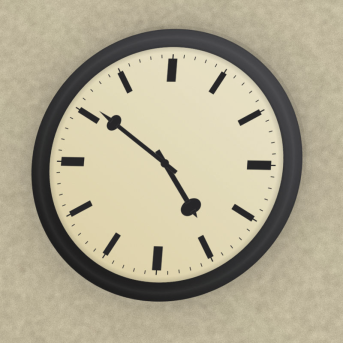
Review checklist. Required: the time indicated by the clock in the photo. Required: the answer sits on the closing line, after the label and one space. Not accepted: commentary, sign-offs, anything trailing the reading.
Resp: 4:51
